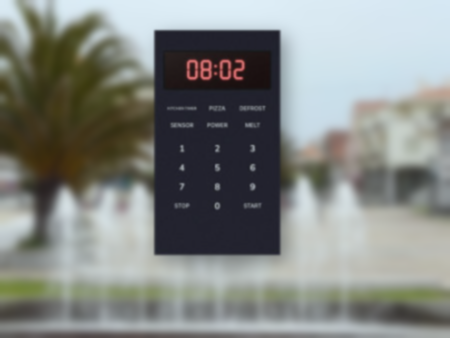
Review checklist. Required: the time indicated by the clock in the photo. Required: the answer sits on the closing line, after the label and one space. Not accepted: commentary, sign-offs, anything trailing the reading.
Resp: 8:02
